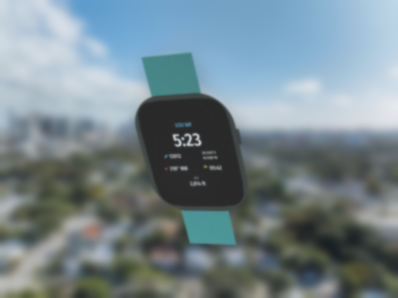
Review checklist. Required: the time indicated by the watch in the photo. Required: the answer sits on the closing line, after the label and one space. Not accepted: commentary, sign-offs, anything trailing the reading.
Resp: 5:23
